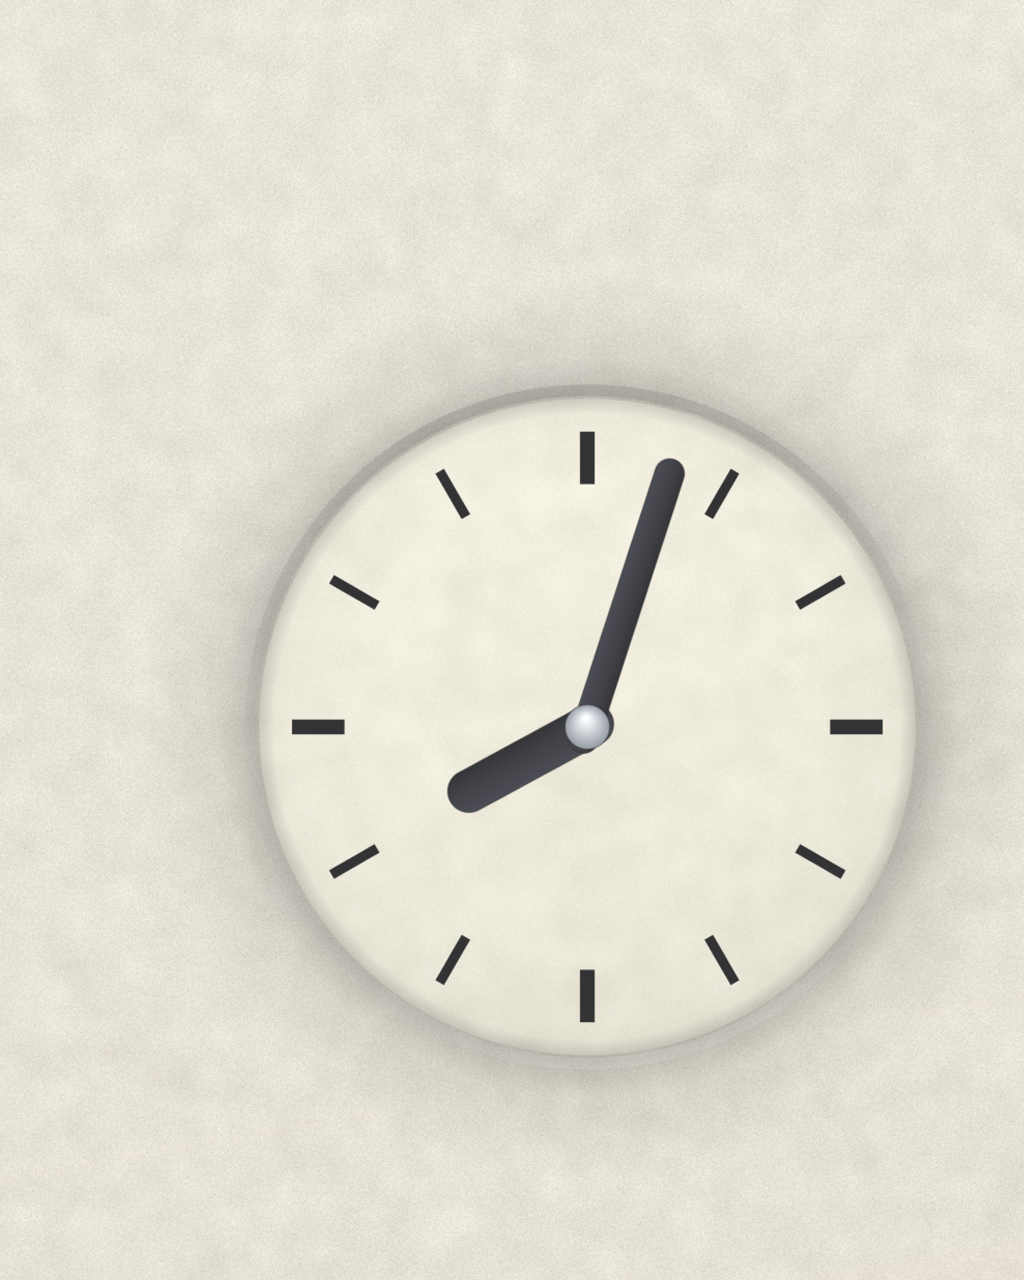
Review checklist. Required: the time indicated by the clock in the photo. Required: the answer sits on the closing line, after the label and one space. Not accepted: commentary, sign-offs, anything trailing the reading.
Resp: 8:03
